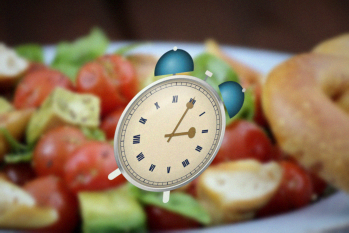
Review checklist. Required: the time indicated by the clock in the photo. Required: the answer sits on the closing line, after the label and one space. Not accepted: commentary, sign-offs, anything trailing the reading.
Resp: 2:00
